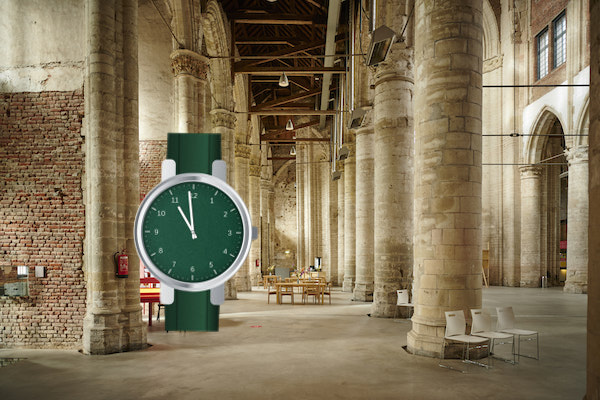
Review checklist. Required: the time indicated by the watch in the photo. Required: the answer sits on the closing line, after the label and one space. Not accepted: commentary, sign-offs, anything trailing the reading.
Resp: 10:59
